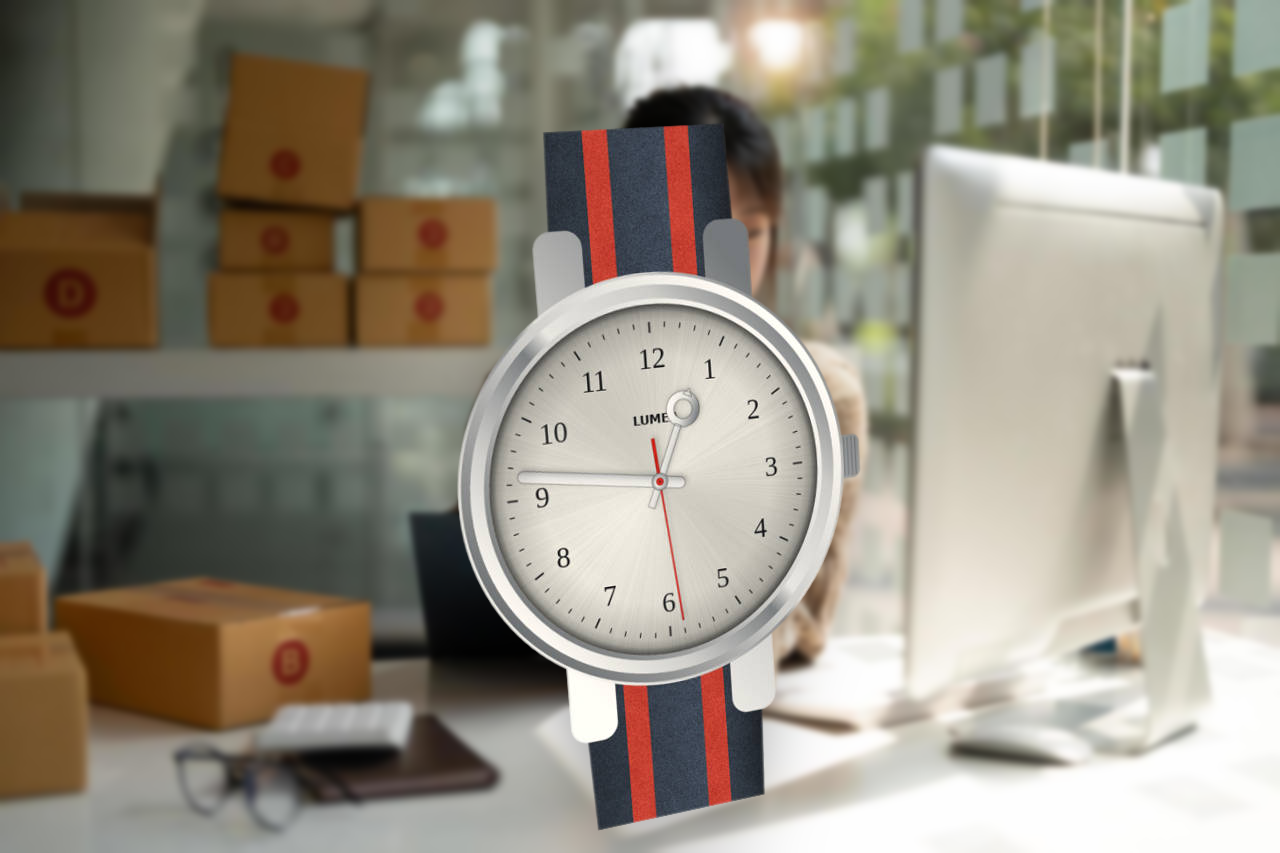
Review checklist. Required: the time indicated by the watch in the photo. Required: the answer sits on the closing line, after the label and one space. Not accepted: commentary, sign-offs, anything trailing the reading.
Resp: 12:46:29
